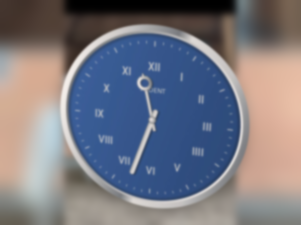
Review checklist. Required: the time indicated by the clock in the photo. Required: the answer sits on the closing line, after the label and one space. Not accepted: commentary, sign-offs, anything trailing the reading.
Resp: 11:33
